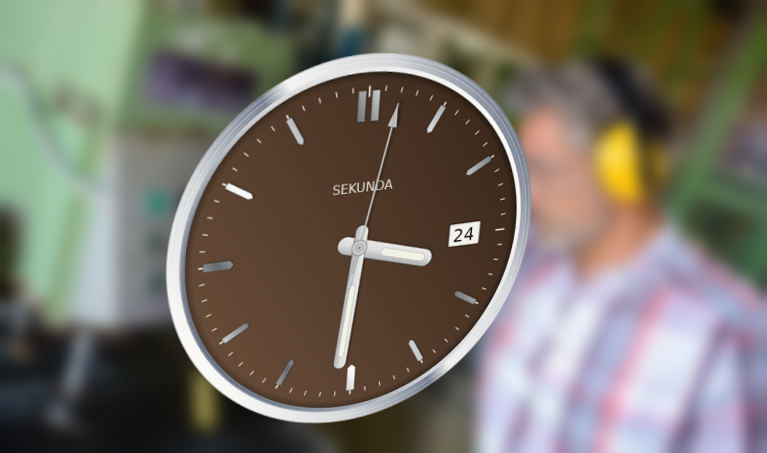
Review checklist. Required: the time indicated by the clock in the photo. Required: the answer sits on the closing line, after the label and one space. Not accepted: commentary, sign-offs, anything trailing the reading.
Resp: 3:31:02
